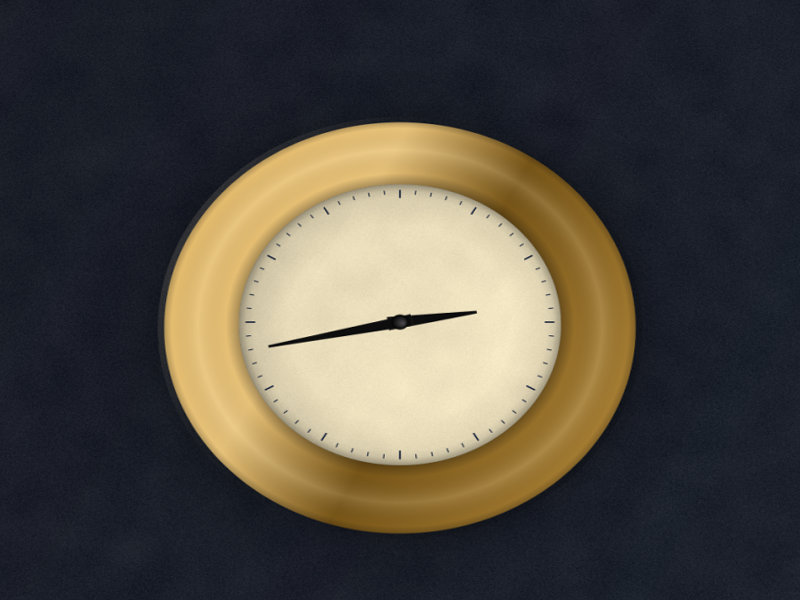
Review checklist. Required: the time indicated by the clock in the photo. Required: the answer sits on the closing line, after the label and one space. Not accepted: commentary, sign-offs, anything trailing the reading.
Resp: 2:43
